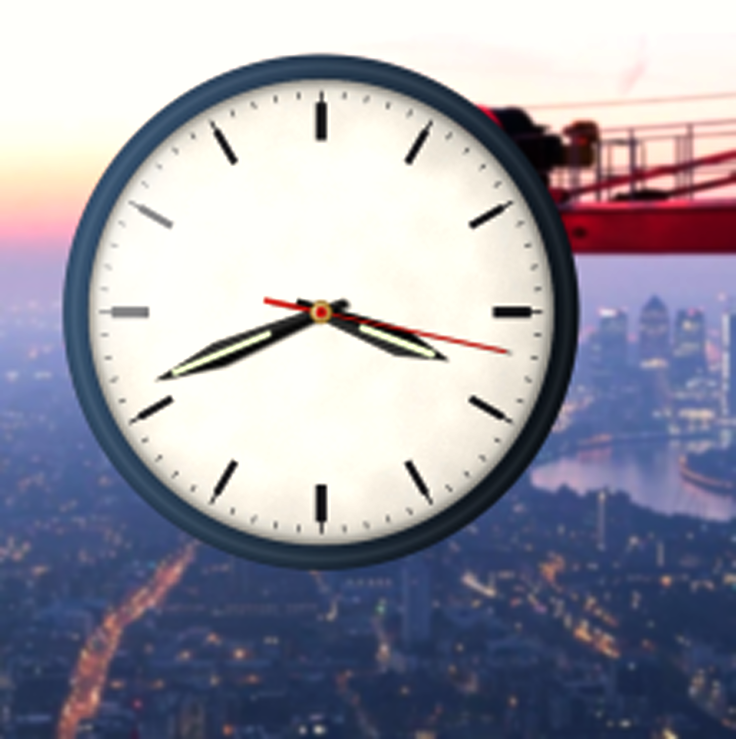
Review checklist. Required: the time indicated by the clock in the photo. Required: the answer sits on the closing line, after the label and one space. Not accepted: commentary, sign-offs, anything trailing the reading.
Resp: 3:41:17
